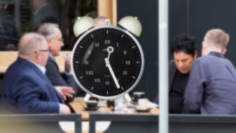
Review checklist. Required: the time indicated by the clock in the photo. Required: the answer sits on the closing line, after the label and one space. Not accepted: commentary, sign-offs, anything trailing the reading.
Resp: 12:26
